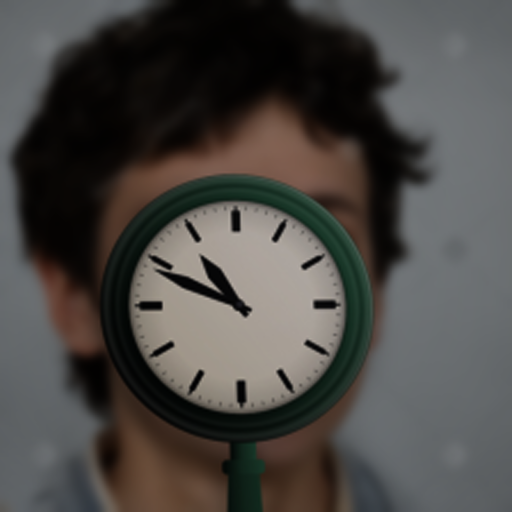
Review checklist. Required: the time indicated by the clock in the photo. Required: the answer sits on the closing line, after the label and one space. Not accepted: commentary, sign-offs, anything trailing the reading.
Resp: 10:49
